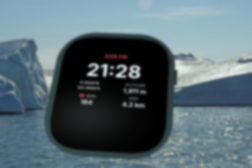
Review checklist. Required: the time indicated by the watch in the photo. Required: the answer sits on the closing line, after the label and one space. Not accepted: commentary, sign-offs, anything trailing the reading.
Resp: 21:28
